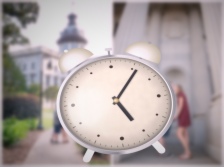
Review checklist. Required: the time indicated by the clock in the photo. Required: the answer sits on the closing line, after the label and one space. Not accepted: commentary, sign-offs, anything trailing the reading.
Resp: 5:06
